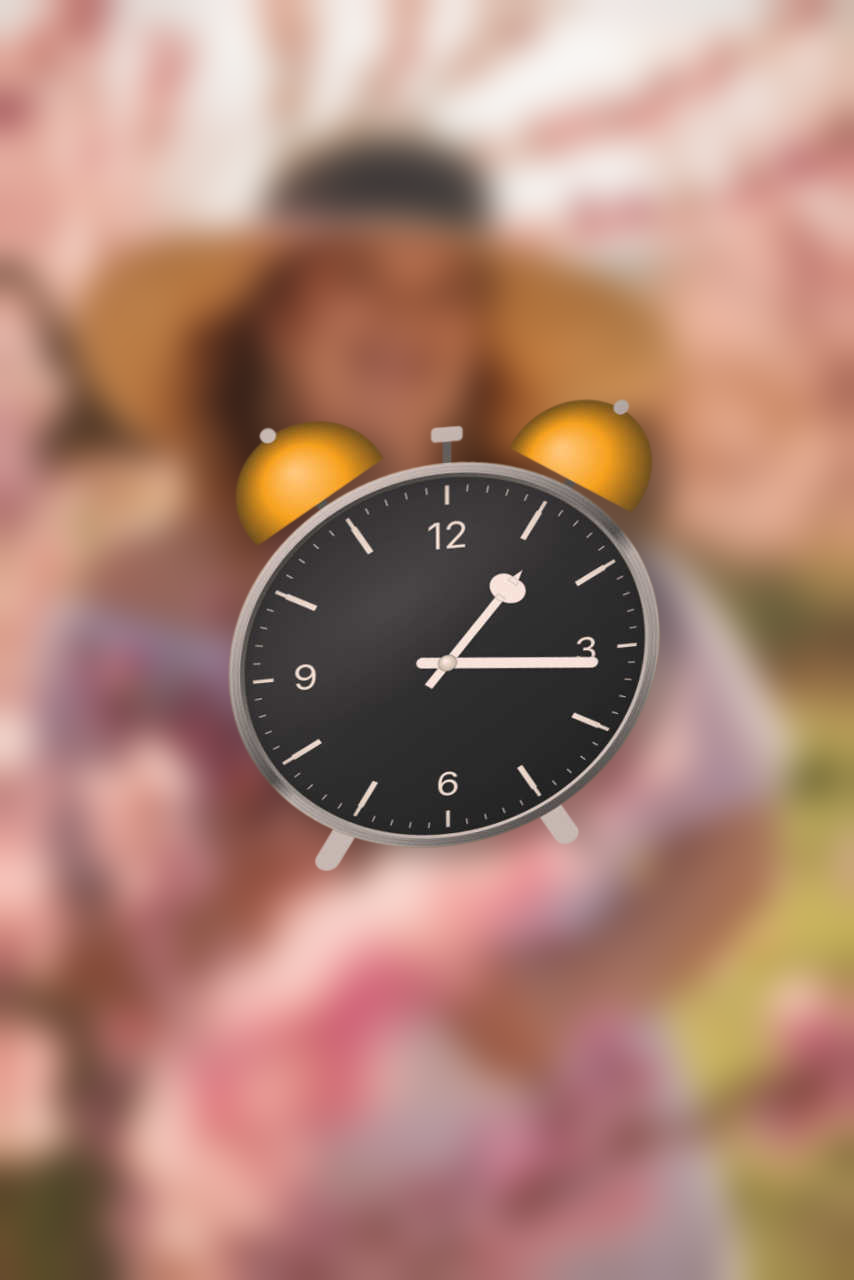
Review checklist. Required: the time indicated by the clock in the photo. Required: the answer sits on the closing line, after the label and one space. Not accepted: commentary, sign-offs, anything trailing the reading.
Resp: 1:16
